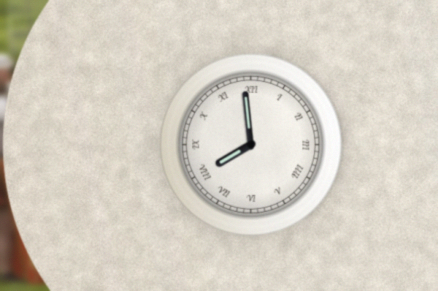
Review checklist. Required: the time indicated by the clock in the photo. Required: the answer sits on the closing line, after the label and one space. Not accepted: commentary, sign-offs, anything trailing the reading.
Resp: 7:59
